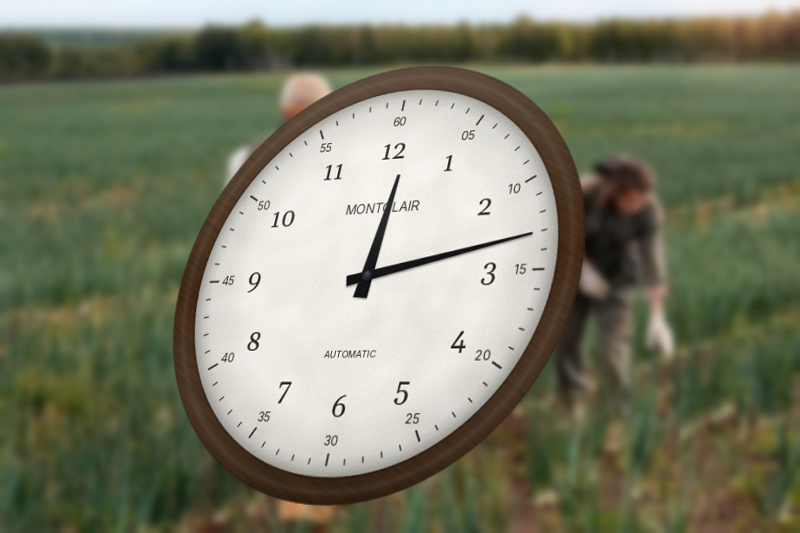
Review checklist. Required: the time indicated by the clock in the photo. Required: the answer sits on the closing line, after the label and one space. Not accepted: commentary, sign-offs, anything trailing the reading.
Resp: 12:13
